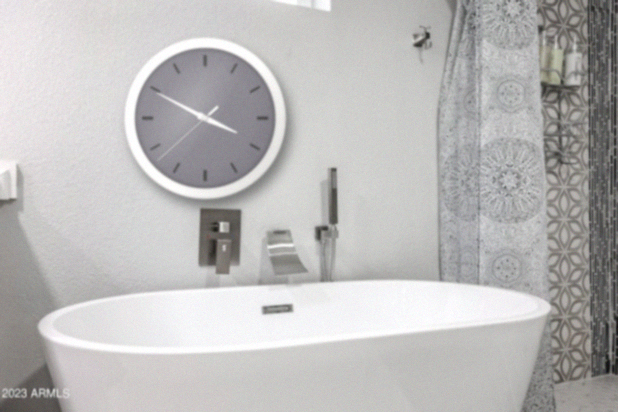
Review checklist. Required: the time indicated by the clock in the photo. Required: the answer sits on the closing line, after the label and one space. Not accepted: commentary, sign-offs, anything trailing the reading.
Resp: 3:49:38
